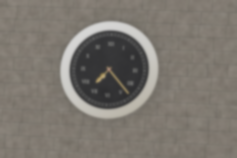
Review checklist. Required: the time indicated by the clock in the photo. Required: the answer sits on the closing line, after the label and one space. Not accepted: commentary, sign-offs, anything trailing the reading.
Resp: 7:23
